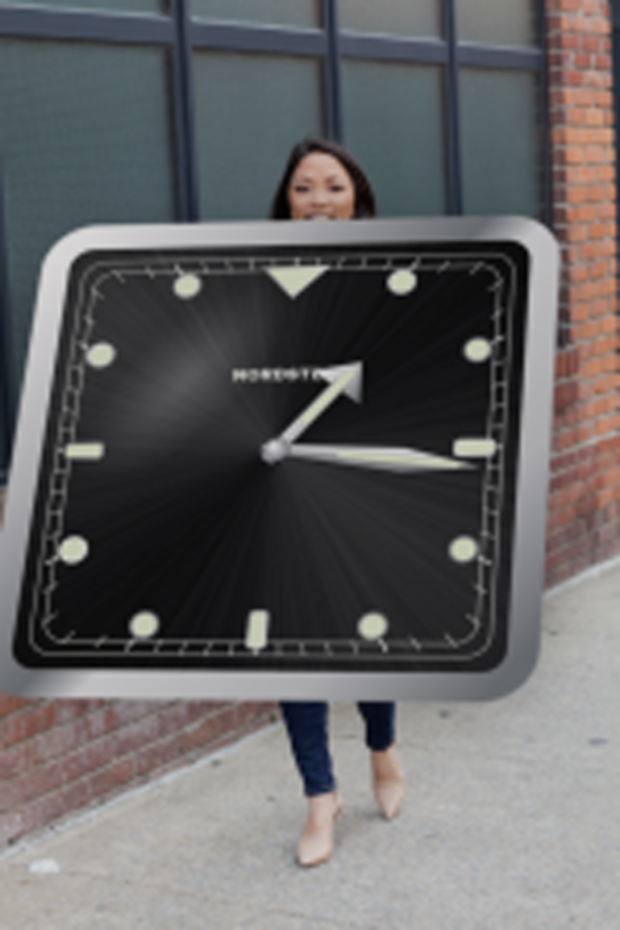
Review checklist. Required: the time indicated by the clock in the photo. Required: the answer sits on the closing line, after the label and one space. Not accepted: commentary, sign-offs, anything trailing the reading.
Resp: 1:16
